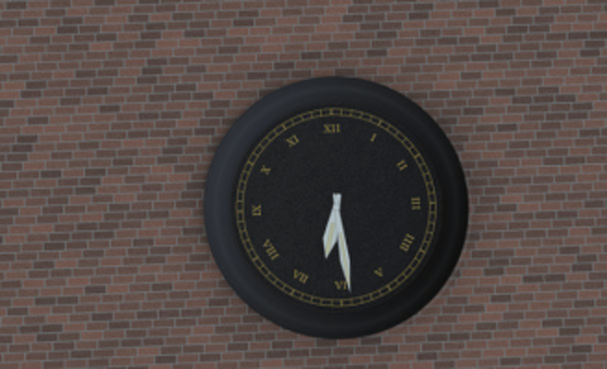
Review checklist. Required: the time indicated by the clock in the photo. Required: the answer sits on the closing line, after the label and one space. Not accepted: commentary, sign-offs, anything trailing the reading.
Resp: 6:29
